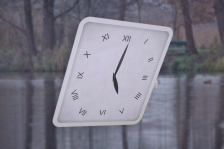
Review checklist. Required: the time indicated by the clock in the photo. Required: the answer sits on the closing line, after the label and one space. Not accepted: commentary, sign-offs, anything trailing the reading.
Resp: 5:01
